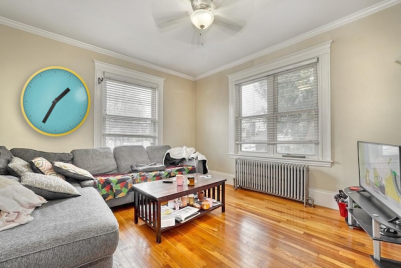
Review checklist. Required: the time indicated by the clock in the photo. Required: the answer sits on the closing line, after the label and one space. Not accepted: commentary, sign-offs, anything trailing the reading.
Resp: 1:35
